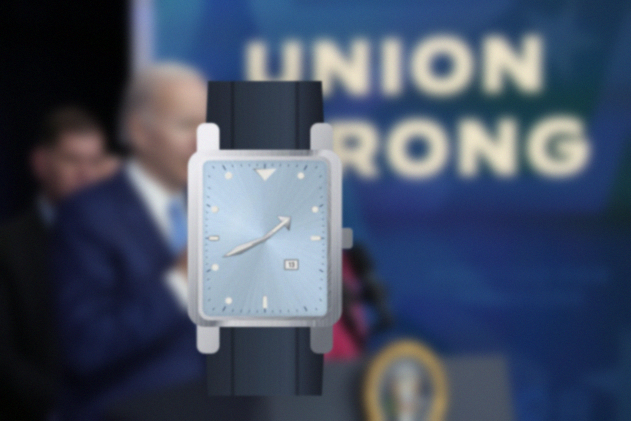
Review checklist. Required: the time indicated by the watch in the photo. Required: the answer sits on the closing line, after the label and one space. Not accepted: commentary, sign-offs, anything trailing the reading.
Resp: 1:41
